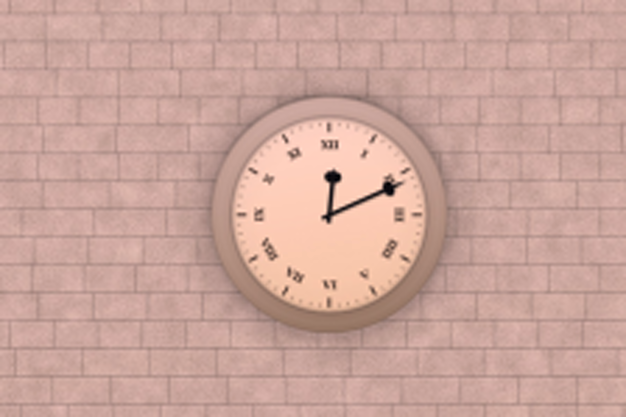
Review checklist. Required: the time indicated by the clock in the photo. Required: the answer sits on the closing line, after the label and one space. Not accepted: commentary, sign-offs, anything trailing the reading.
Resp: 12:11
